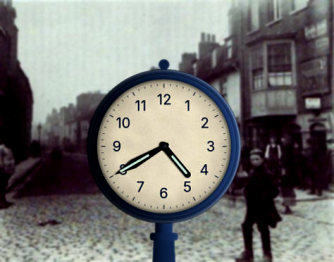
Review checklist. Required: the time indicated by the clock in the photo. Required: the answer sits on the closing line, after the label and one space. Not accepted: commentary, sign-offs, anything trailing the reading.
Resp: 4:40
